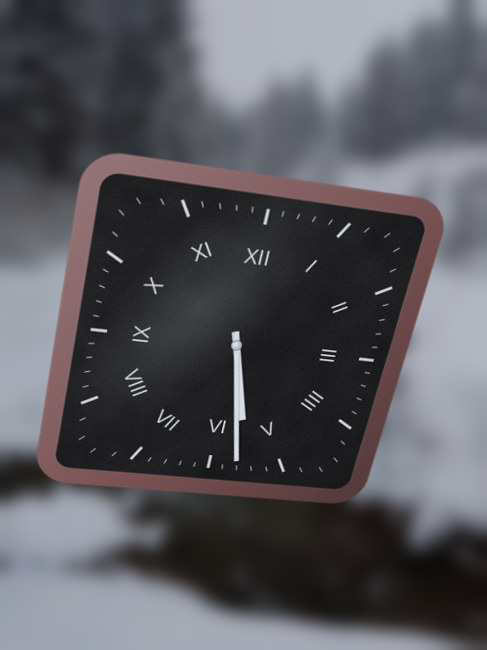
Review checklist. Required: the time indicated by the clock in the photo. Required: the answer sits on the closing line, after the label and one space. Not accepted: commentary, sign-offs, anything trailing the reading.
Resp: 5:28
